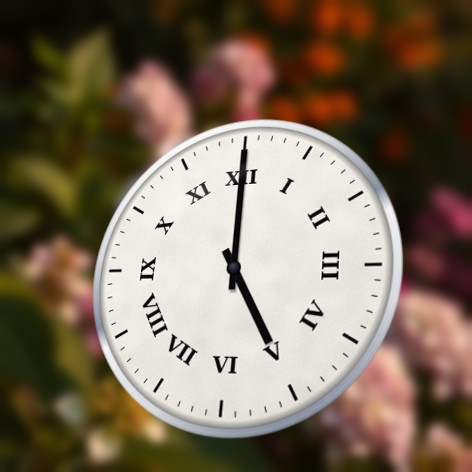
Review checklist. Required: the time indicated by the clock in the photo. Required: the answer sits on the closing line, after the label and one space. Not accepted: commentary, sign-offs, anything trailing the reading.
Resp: 5:00
